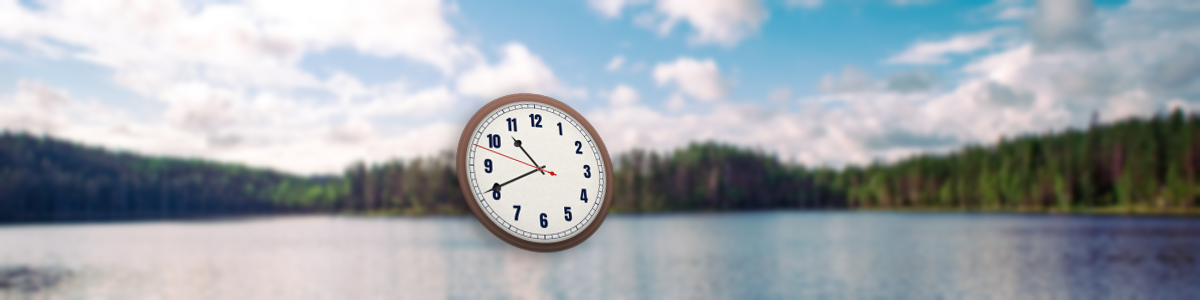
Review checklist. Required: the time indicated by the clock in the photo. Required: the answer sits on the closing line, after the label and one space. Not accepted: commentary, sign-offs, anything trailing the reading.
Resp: 10:40:48
